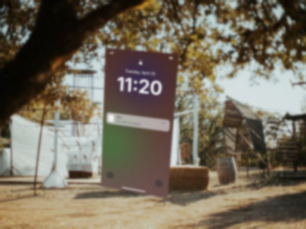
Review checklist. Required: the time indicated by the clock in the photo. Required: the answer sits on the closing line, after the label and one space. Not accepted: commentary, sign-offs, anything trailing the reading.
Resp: 11:20
